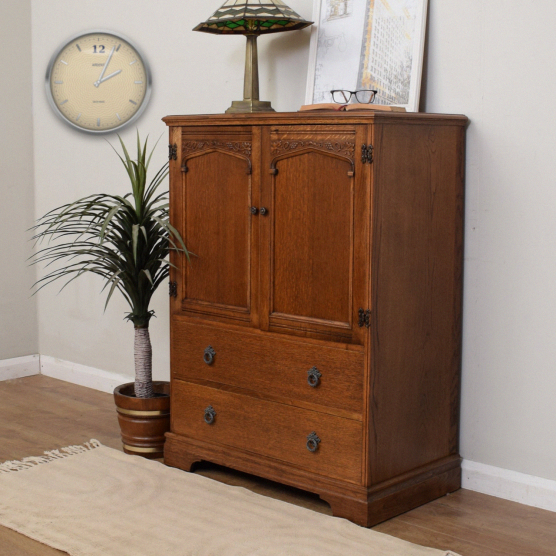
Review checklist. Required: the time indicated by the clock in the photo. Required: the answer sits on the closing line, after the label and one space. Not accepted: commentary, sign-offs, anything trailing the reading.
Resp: 2:04
